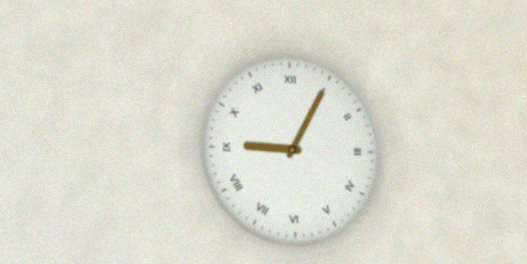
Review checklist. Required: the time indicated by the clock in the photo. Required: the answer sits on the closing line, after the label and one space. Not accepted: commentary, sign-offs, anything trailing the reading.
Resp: 9:05
